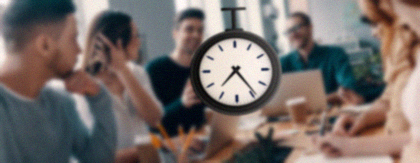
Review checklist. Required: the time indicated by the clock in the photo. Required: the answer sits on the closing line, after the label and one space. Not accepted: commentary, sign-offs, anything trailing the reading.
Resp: 7:24
